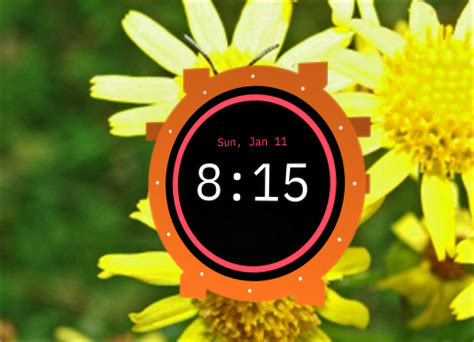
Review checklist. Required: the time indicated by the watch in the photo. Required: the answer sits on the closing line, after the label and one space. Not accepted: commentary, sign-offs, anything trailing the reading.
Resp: 8:15
